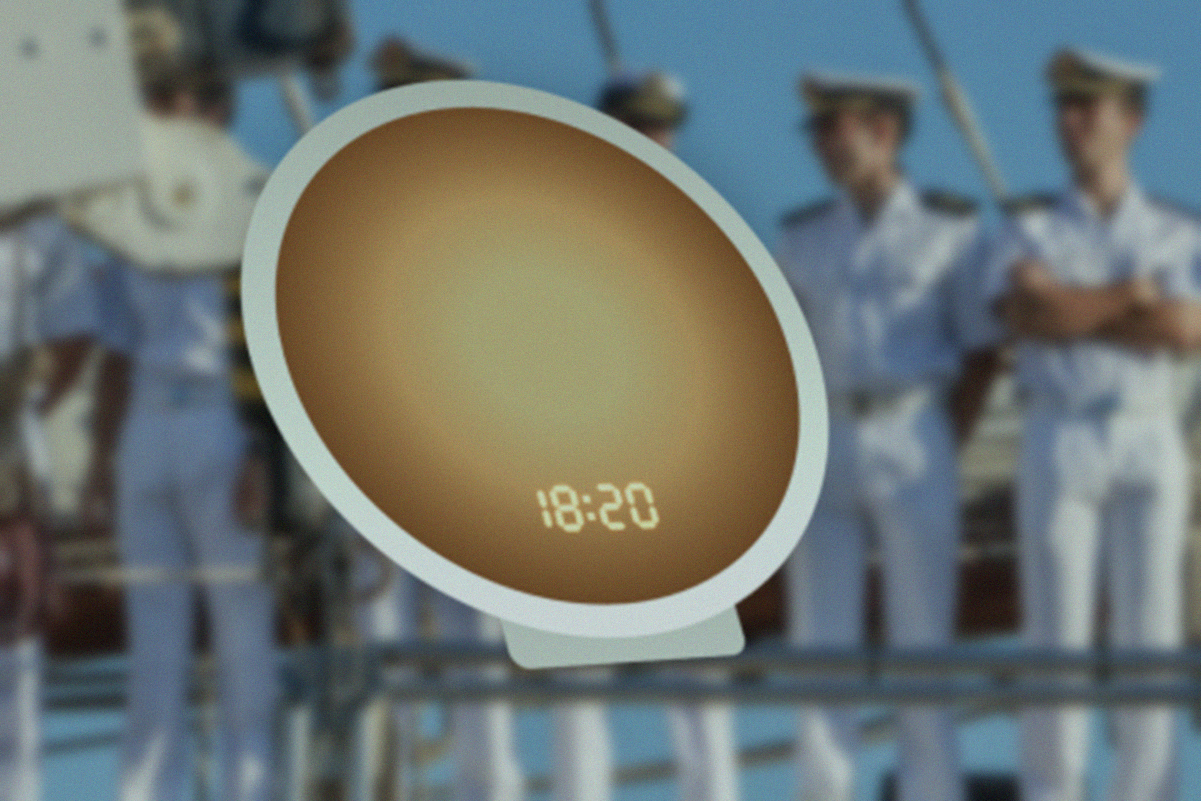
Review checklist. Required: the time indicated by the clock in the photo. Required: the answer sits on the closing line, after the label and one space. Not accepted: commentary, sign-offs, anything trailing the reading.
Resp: 18:20
